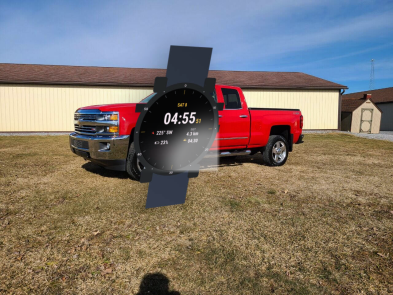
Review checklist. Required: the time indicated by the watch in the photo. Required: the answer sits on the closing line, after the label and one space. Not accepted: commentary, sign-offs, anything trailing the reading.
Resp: 4:55
